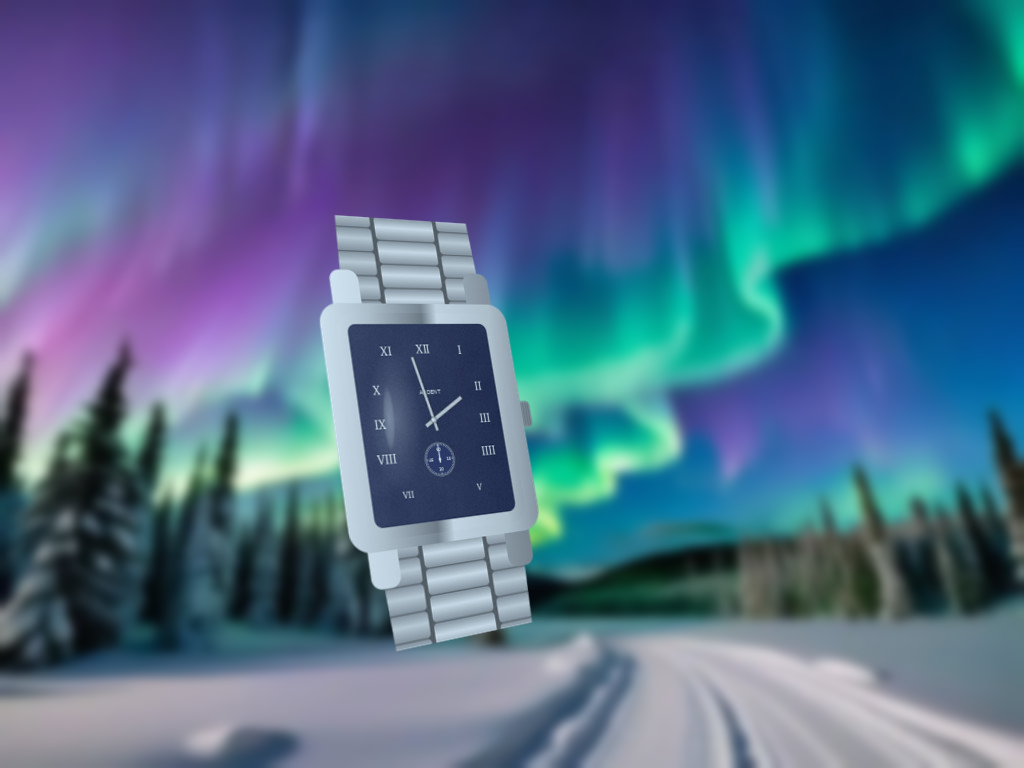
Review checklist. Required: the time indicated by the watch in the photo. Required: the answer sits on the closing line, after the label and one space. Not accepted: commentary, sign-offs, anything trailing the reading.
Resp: 1:58
